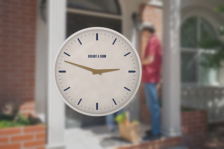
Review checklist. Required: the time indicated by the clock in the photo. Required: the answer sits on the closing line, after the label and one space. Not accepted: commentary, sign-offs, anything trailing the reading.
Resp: 2:48
